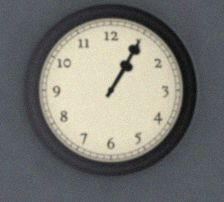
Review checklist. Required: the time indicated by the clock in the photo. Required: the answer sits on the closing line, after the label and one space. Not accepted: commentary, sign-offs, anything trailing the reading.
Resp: 1:05
